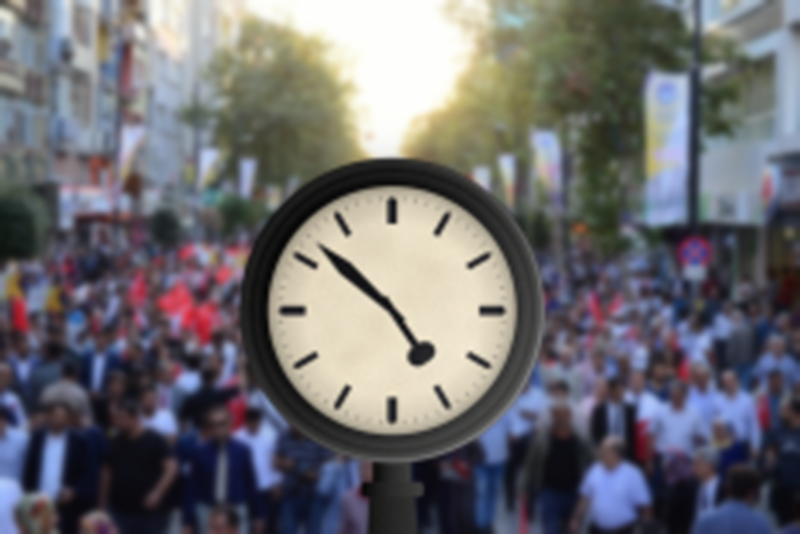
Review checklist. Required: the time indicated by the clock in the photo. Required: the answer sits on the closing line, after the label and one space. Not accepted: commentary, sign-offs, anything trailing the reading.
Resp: 4:52
